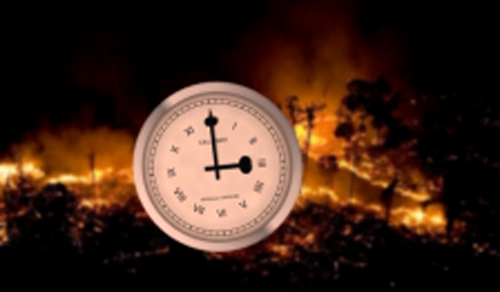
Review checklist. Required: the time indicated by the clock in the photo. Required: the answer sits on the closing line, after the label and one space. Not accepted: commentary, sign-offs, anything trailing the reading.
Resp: 3:00
